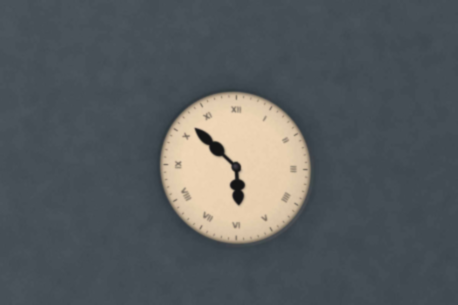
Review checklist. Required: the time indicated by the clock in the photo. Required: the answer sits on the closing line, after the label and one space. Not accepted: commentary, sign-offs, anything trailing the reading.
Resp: 5:52
